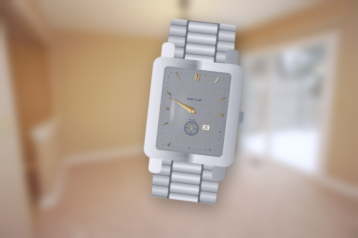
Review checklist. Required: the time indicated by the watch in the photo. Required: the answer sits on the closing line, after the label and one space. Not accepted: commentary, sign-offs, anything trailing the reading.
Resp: 9:49
